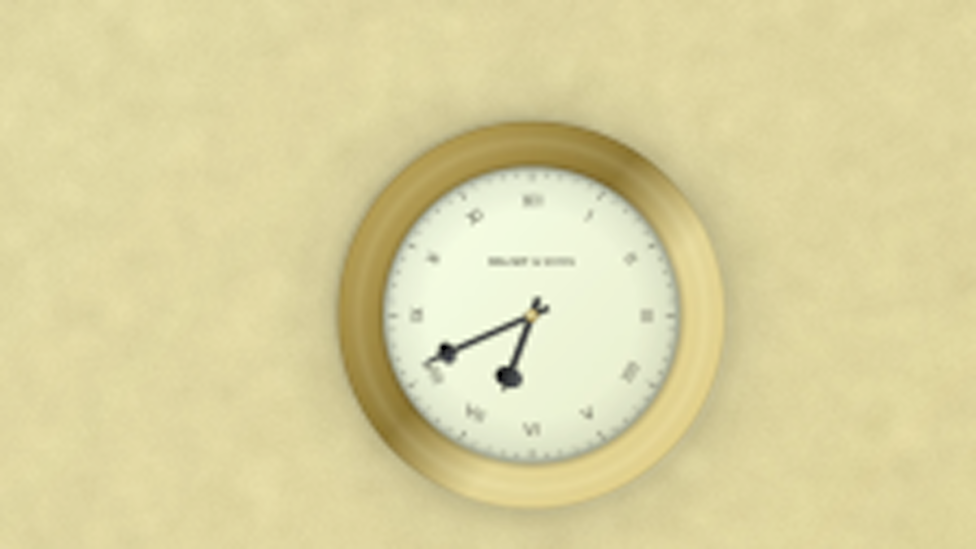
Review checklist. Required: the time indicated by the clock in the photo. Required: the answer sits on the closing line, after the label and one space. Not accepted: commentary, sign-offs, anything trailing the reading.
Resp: 6:41
